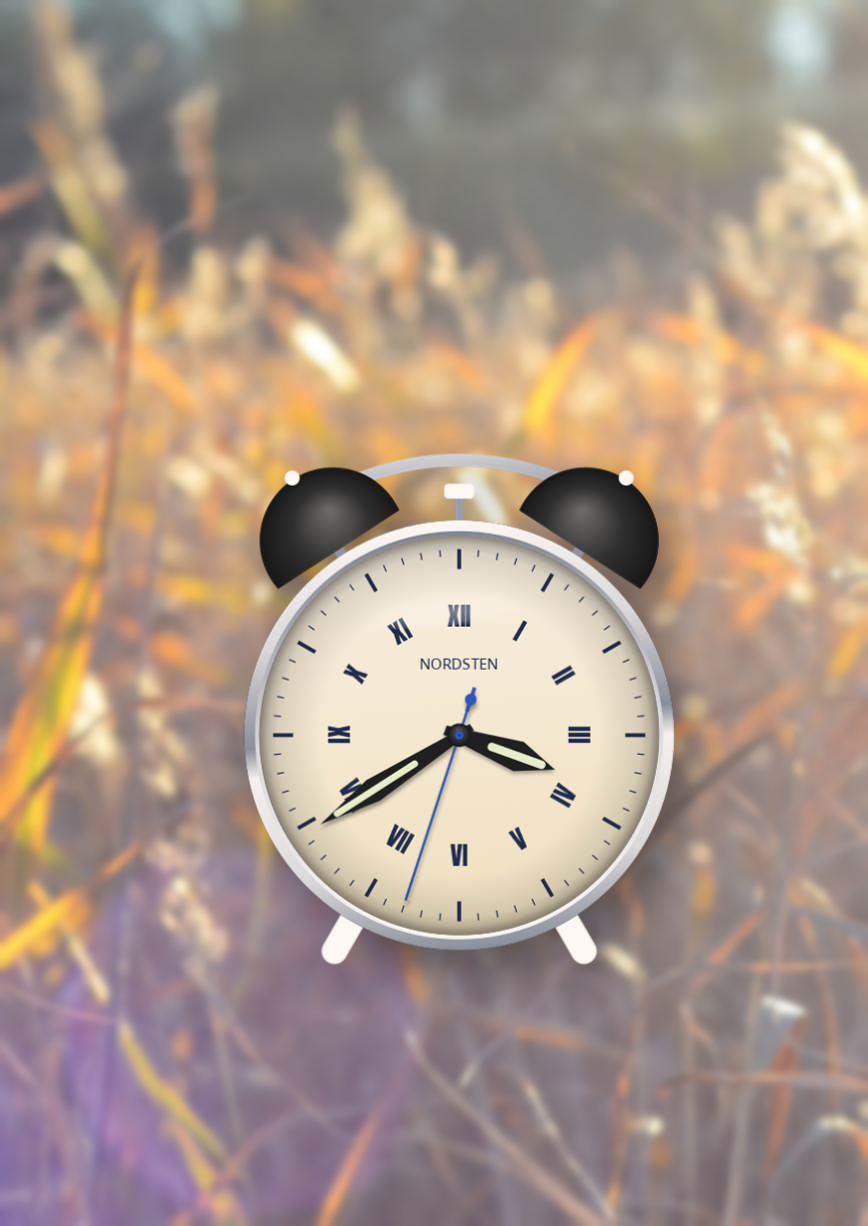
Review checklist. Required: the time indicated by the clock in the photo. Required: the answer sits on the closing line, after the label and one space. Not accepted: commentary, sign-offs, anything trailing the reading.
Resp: 3:39:33
